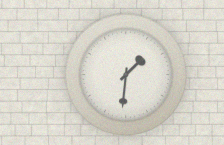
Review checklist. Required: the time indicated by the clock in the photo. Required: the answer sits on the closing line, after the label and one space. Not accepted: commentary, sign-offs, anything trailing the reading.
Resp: 1:31
